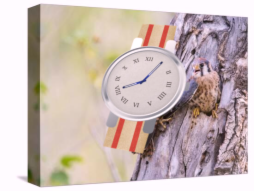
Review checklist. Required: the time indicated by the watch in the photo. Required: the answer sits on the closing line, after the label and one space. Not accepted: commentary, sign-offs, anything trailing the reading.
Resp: 8:05
